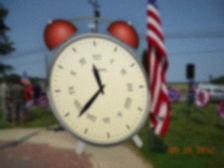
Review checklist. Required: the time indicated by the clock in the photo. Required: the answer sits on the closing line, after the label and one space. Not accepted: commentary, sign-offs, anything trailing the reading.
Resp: 11:38
